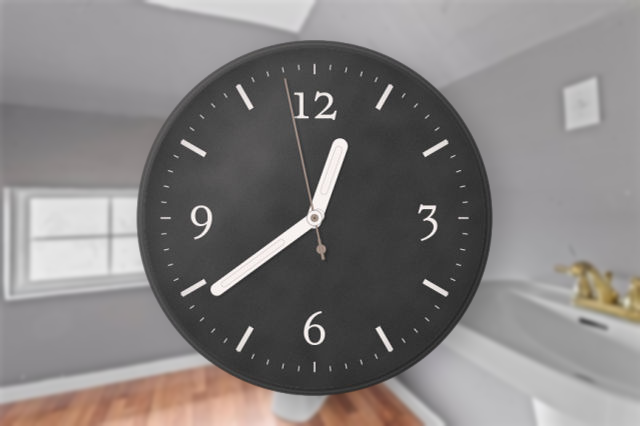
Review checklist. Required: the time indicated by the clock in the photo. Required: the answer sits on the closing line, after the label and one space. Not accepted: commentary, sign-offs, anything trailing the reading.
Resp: 12:38:58
